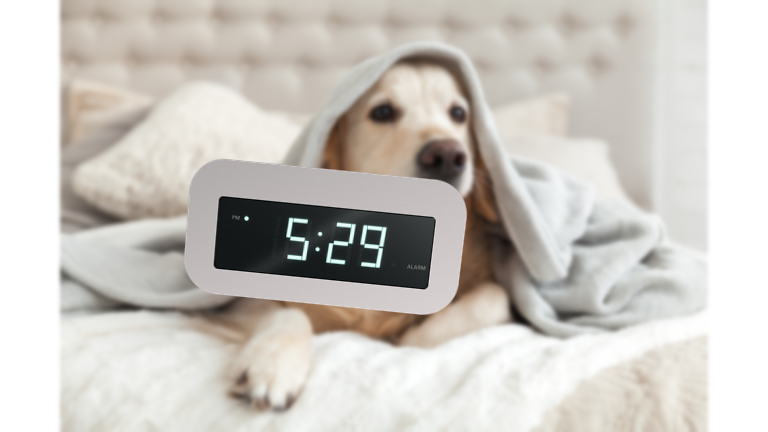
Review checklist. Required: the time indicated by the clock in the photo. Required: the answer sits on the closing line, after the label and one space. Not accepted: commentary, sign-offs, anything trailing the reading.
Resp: 5:29
